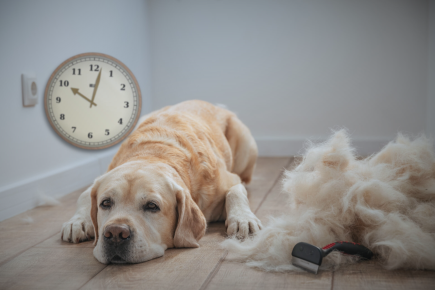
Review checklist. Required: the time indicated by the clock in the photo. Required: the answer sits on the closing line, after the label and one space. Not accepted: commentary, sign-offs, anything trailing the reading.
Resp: 10:02
